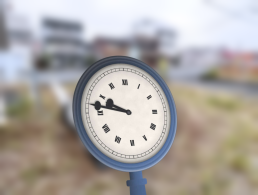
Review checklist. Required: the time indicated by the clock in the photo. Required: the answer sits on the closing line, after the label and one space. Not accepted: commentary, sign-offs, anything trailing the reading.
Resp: 9:47
